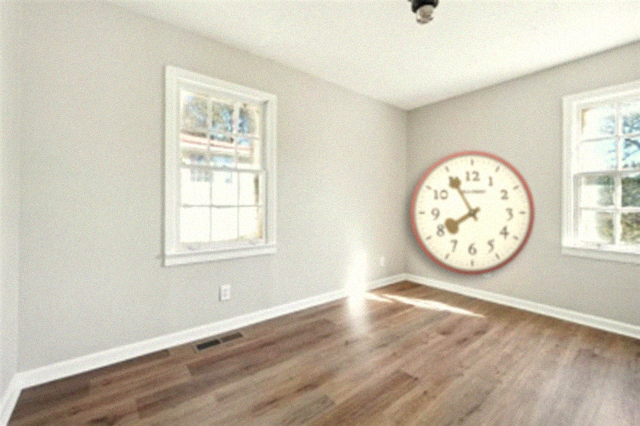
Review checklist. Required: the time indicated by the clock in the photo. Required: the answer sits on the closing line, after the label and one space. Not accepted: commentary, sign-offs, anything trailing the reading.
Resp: 7:55
